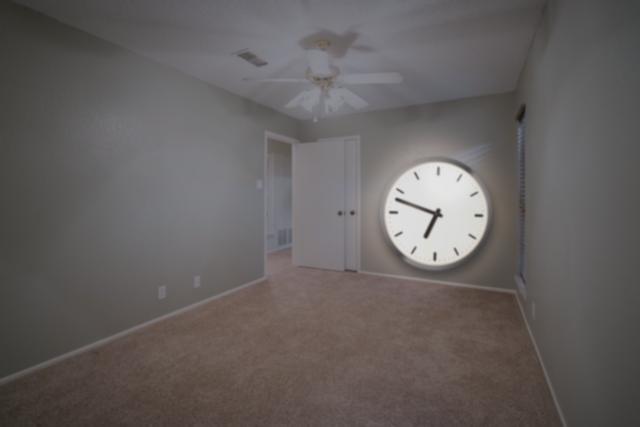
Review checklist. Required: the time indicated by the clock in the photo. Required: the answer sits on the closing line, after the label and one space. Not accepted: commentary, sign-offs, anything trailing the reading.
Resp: 6:48
